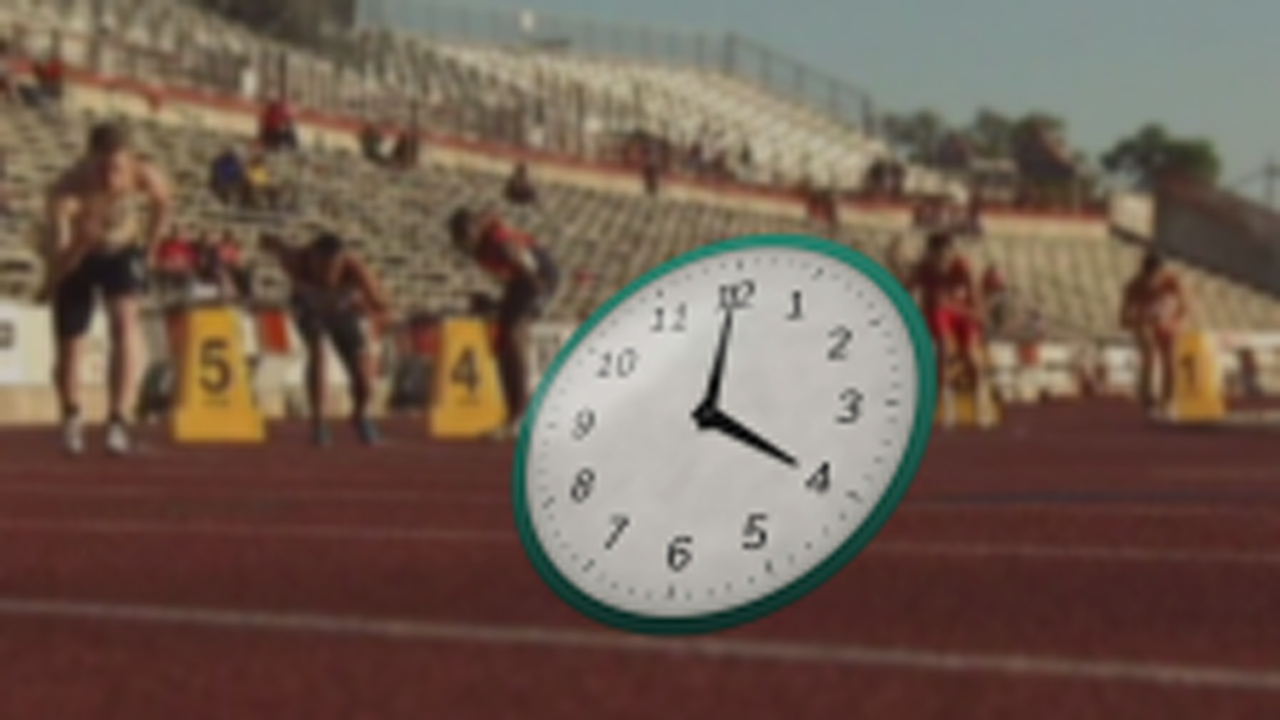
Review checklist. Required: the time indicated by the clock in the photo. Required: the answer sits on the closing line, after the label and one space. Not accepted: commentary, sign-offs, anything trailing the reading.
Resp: 4:00
